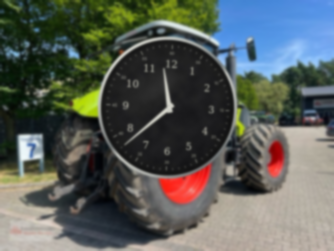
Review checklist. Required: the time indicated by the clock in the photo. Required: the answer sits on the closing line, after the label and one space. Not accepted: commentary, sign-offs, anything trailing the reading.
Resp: 11:38
